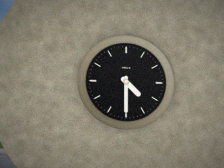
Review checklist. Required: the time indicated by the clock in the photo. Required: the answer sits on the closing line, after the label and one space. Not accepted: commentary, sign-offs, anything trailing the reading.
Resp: 4:30
